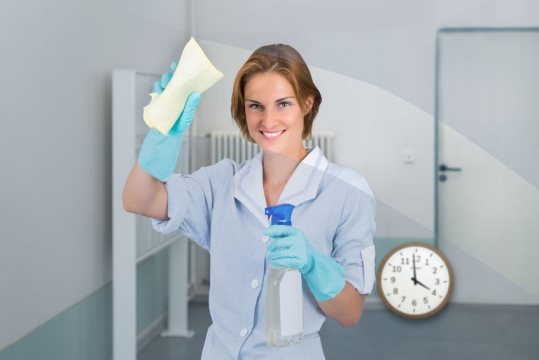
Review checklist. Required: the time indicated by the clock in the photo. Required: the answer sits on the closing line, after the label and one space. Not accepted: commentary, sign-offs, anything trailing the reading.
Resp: 3:59
